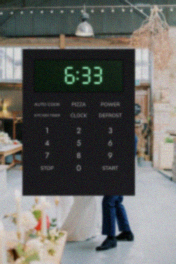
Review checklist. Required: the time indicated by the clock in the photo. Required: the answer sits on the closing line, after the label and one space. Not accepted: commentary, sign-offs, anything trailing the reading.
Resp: 6:33
